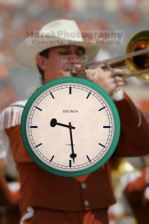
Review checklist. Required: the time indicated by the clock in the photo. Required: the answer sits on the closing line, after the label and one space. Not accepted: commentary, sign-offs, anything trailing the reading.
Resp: 9:29
